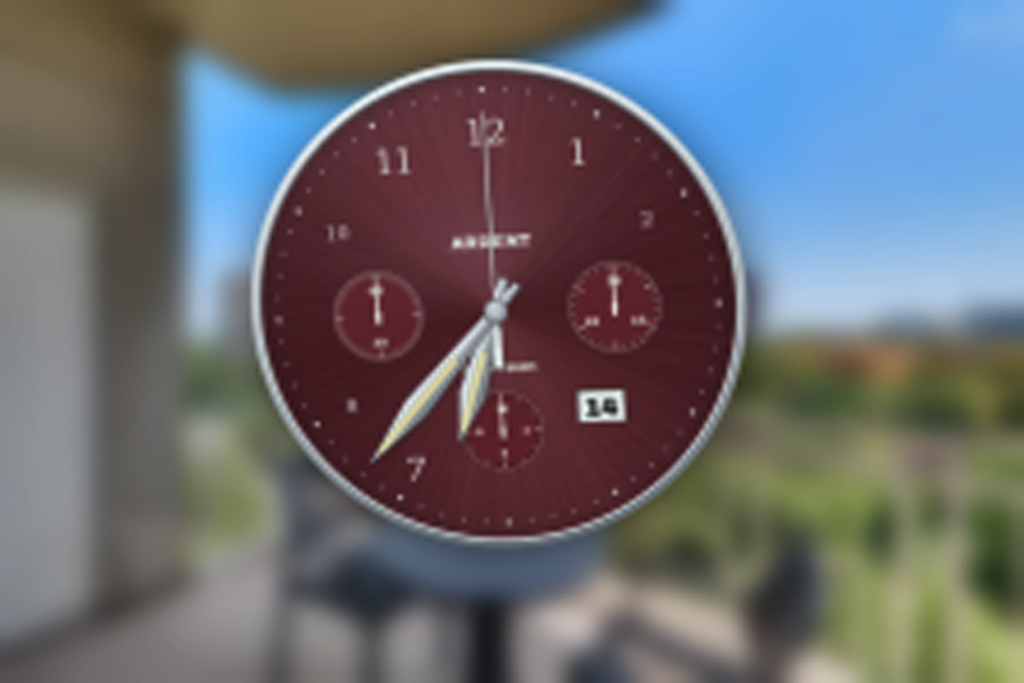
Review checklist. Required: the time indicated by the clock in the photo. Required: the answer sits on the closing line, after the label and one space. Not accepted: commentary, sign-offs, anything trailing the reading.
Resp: 6:37
